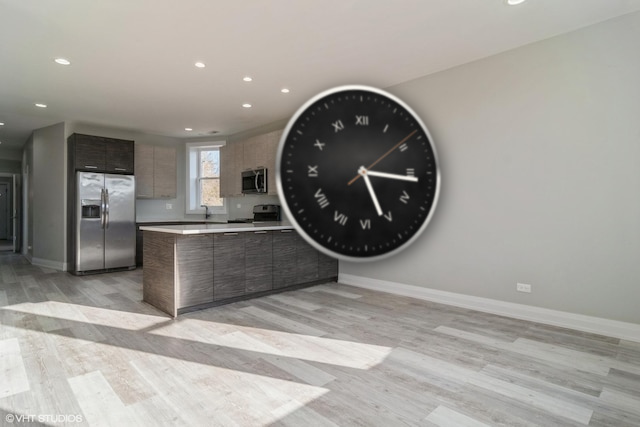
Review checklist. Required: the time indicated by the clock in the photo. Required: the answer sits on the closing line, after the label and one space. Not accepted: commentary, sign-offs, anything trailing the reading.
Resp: 5:16:09
